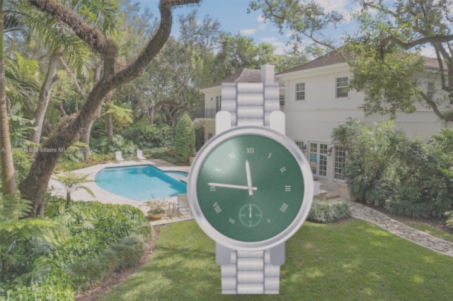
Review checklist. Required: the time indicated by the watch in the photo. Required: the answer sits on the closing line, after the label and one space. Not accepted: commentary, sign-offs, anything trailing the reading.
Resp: 11:46
